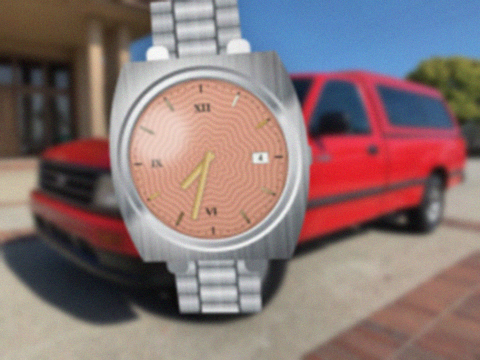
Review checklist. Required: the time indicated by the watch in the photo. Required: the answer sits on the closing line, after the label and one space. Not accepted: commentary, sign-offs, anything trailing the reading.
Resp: 7:33
